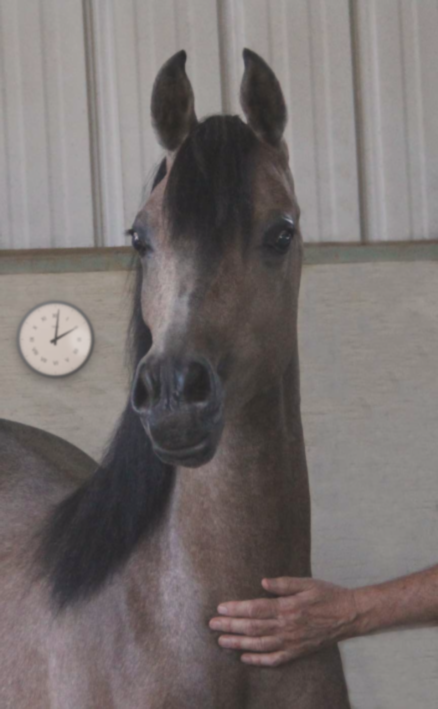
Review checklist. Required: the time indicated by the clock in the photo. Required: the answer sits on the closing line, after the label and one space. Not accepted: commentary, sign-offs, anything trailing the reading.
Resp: 2:01
